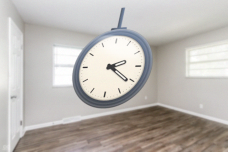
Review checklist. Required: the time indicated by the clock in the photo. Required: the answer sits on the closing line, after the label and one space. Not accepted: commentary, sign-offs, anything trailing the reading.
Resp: 2:21
